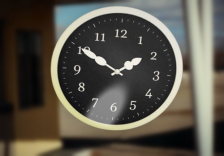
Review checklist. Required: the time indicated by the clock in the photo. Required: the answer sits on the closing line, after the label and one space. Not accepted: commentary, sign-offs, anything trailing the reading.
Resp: 1:50
